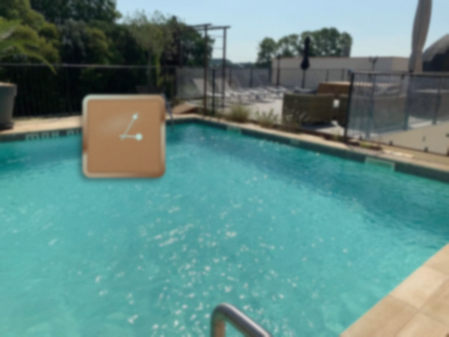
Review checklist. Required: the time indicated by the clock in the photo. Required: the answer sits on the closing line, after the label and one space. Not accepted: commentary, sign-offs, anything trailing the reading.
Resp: 3:05
